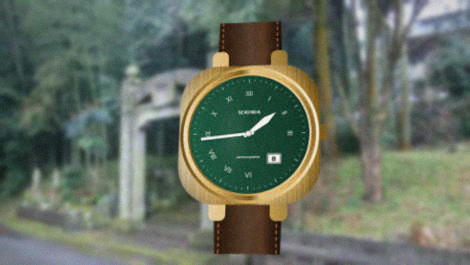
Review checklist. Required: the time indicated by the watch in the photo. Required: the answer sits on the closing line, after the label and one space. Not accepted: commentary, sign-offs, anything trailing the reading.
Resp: 1:44
